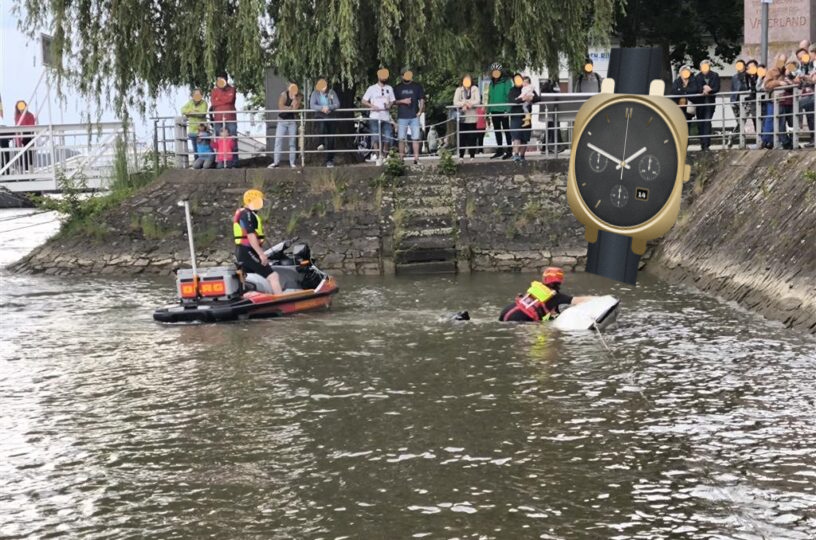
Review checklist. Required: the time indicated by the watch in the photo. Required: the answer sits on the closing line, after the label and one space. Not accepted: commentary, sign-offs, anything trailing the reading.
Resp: 1:48
